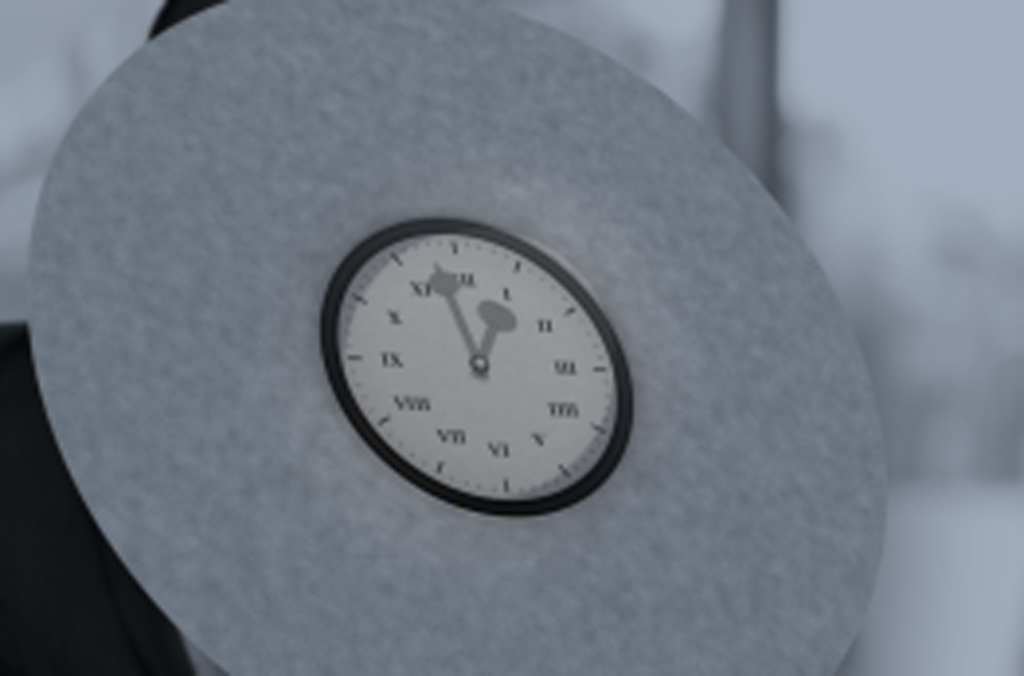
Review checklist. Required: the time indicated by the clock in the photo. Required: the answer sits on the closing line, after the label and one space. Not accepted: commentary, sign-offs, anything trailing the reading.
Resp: 12:58
